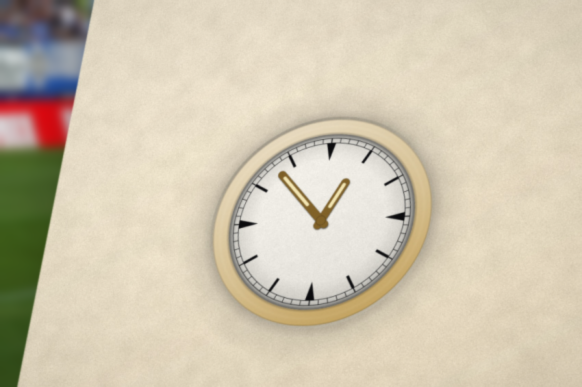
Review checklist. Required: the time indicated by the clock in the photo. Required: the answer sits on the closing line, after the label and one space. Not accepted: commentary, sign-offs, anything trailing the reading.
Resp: 12:53
